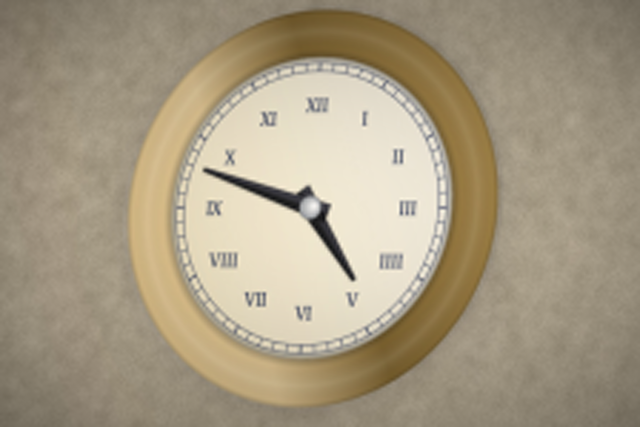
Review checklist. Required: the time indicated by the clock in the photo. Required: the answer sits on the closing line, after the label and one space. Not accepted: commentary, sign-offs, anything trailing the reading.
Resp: 4:48
